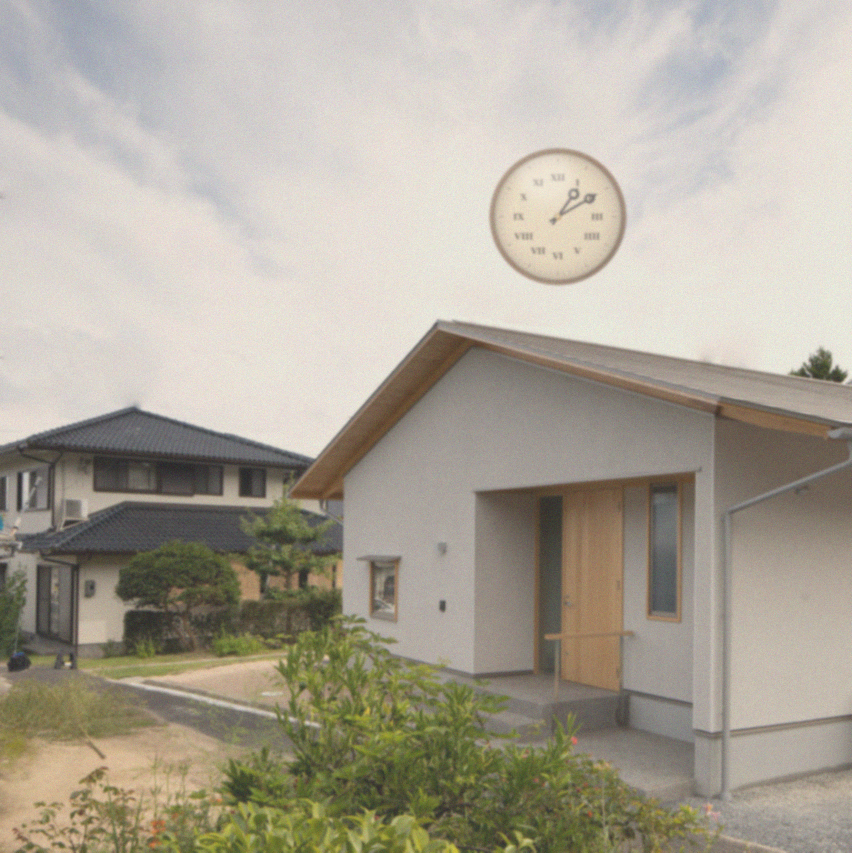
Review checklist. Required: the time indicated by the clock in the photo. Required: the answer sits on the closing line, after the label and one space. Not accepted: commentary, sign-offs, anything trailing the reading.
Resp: 1:10
